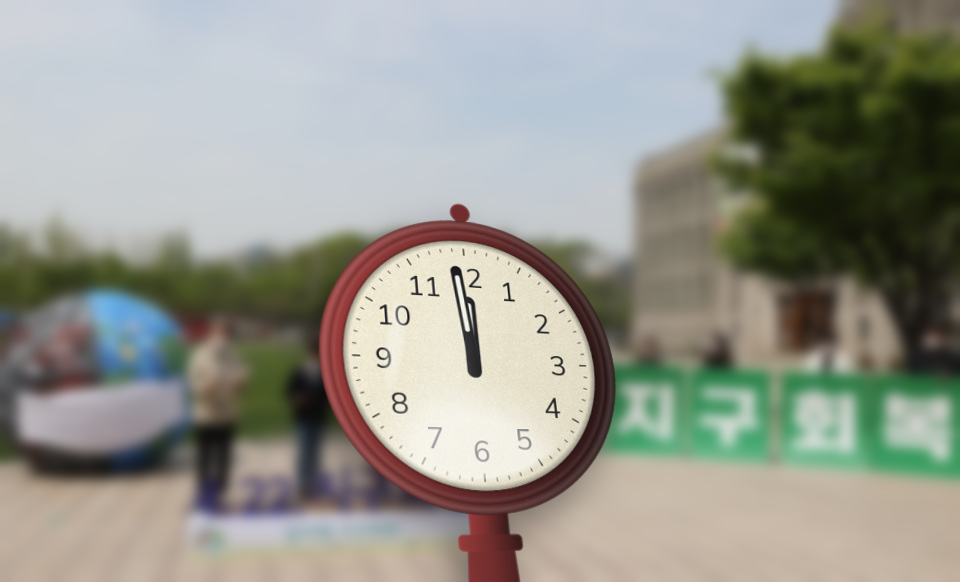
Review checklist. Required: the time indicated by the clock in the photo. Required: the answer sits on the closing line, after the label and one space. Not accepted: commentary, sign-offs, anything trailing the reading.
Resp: 11:59
